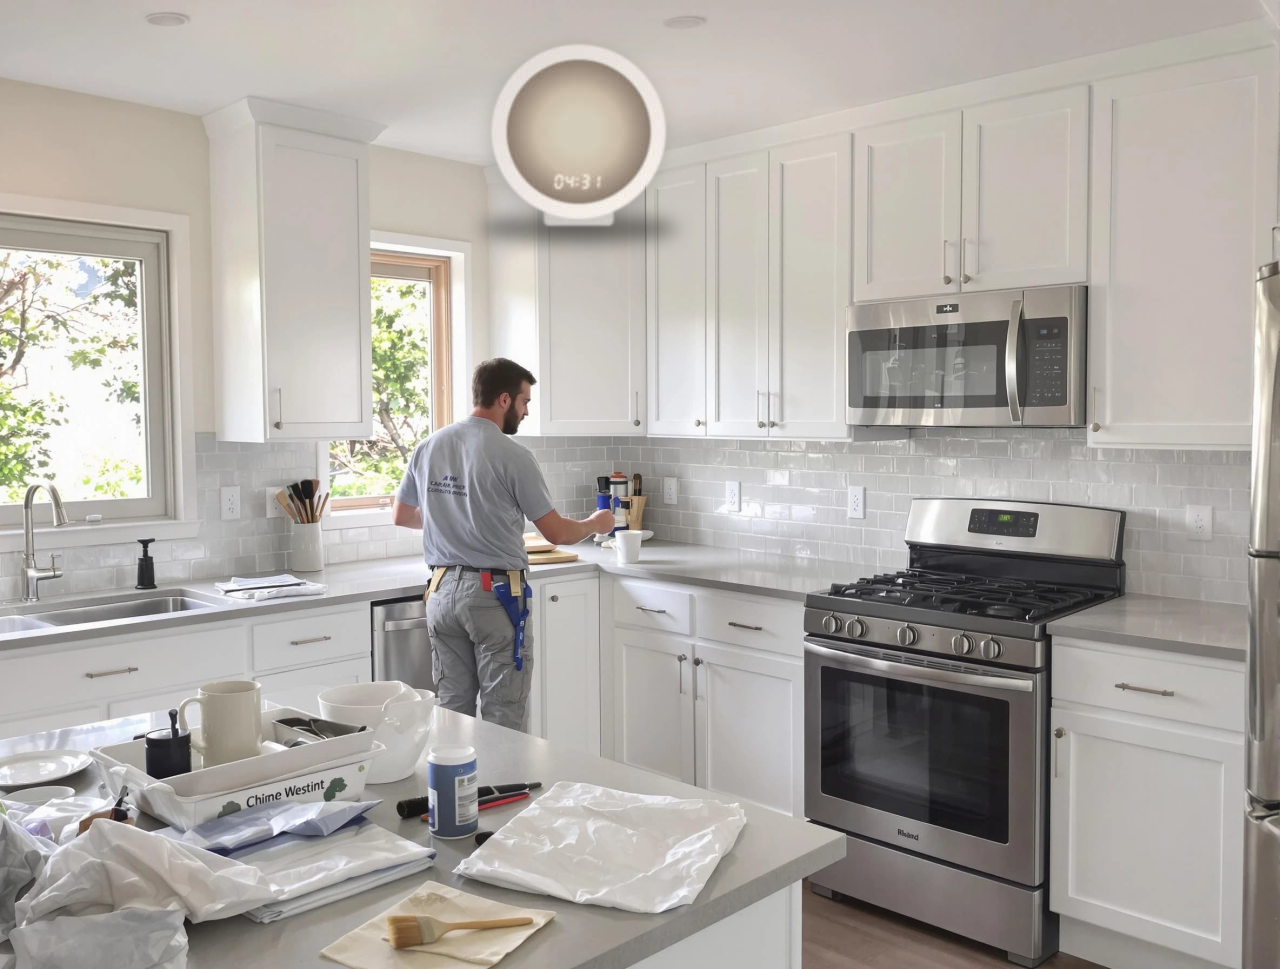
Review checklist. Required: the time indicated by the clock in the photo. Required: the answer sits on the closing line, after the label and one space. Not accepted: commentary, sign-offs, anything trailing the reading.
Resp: 4:31
